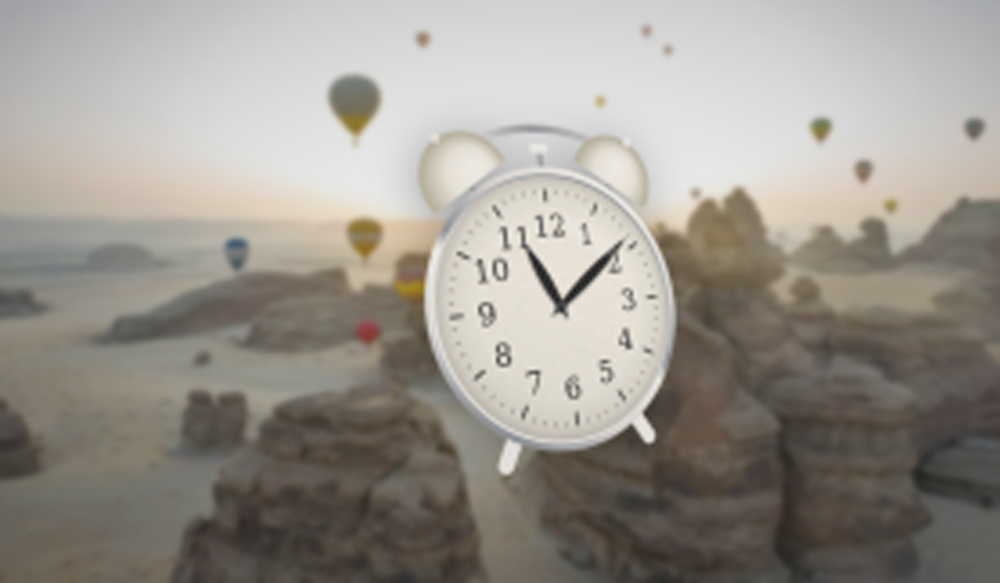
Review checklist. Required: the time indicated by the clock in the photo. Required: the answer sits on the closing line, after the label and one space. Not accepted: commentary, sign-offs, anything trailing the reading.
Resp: 11:09
